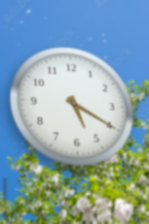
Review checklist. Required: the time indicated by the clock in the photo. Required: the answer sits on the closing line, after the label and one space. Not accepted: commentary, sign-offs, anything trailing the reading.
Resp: 5:20
